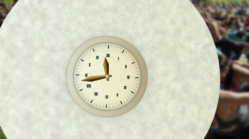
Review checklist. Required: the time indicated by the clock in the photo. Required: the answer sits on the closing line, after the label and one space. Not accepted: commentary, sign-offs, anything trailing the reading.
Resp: 11:43
